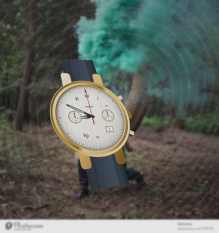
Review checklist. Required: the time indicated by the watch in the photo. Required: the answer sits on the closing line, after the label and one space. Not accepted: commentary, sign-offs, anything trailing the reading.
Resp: 8:50
